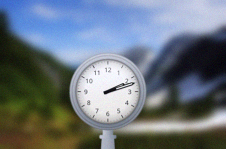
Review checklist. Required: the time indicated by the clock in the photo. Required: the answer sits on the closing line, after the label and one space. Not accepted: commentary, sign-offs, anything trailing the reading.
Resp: 2:12
